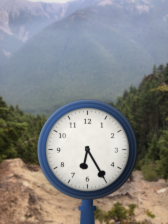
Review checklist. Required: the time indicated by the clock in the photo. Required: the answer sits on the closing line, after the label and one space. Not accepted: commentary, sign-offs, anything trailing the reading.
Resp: 6:25
